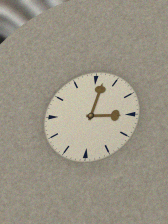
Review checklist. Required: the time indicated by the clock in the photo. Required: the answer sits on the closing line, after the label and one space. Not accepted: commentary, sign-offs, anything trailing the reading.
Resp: 3:02
